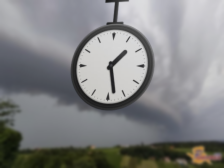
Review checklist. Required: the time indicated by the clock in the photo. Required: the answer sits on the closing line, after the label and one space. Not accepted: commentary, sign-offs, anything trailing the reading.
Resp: 1:28
